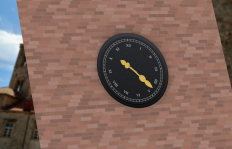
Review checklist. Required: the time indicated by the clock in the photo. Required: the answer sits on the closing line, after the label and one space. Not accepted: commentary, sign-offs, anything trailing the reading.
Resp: 10:23
